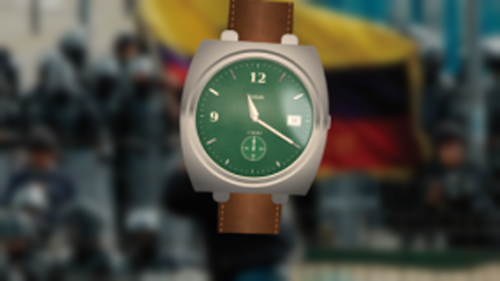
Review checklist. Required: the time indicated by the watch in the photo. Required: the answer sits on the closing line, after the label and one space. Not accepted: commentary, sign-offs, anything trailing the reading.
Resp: 11:20
